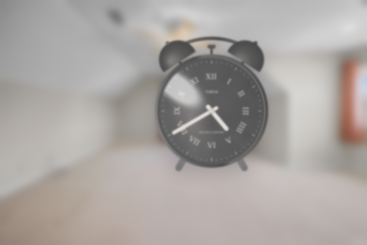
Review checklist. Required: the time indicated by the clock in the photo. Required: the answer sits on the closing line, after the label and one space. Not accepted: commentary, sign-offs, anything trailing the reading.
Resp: 4:40
